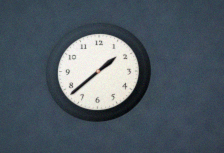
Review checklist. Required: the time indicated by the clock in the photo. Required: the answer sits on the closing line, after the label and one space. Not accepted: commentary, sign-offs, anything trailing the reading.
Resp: 1:38
